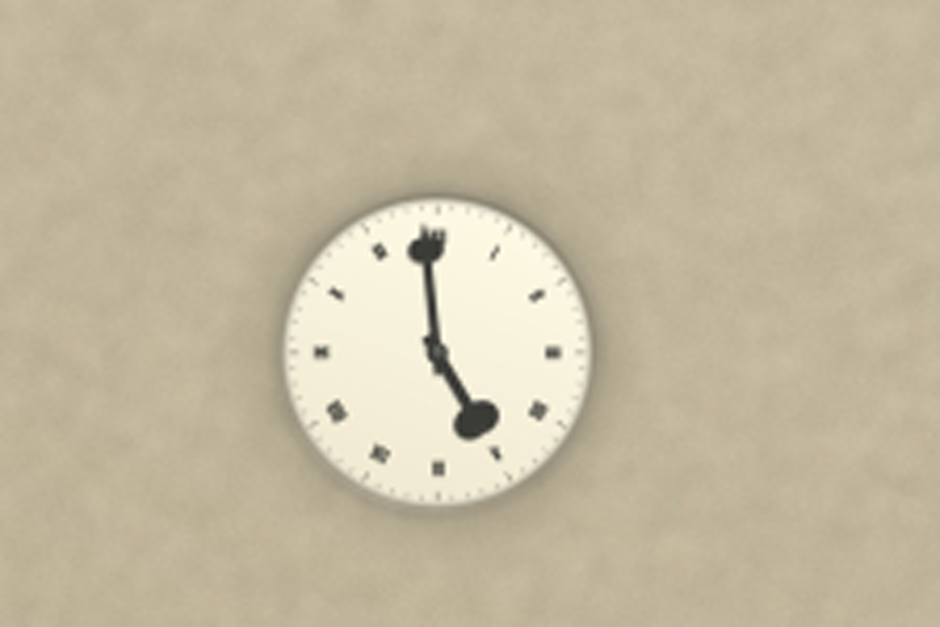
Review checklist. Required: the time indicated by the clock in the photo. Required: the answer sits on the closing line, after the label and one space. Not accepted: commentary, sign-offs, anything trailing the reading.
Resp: 4:59
